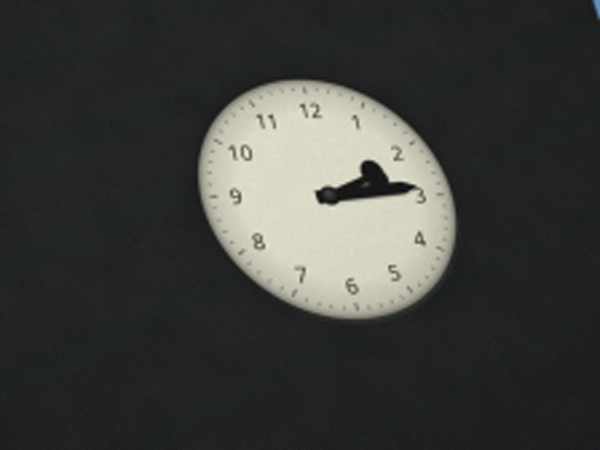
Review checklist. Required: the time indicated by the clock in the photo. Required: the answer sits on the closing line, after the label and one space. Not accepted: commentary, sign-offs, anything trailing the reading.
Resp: 2:14
